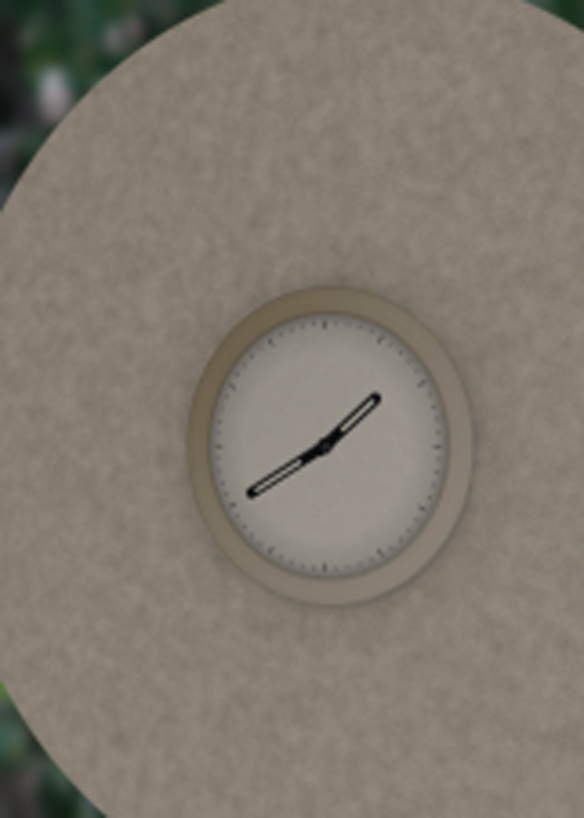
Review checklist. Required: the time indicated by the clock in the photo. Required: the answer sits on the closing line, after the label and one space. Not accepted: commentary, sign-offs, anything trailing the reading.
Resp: 1:40
